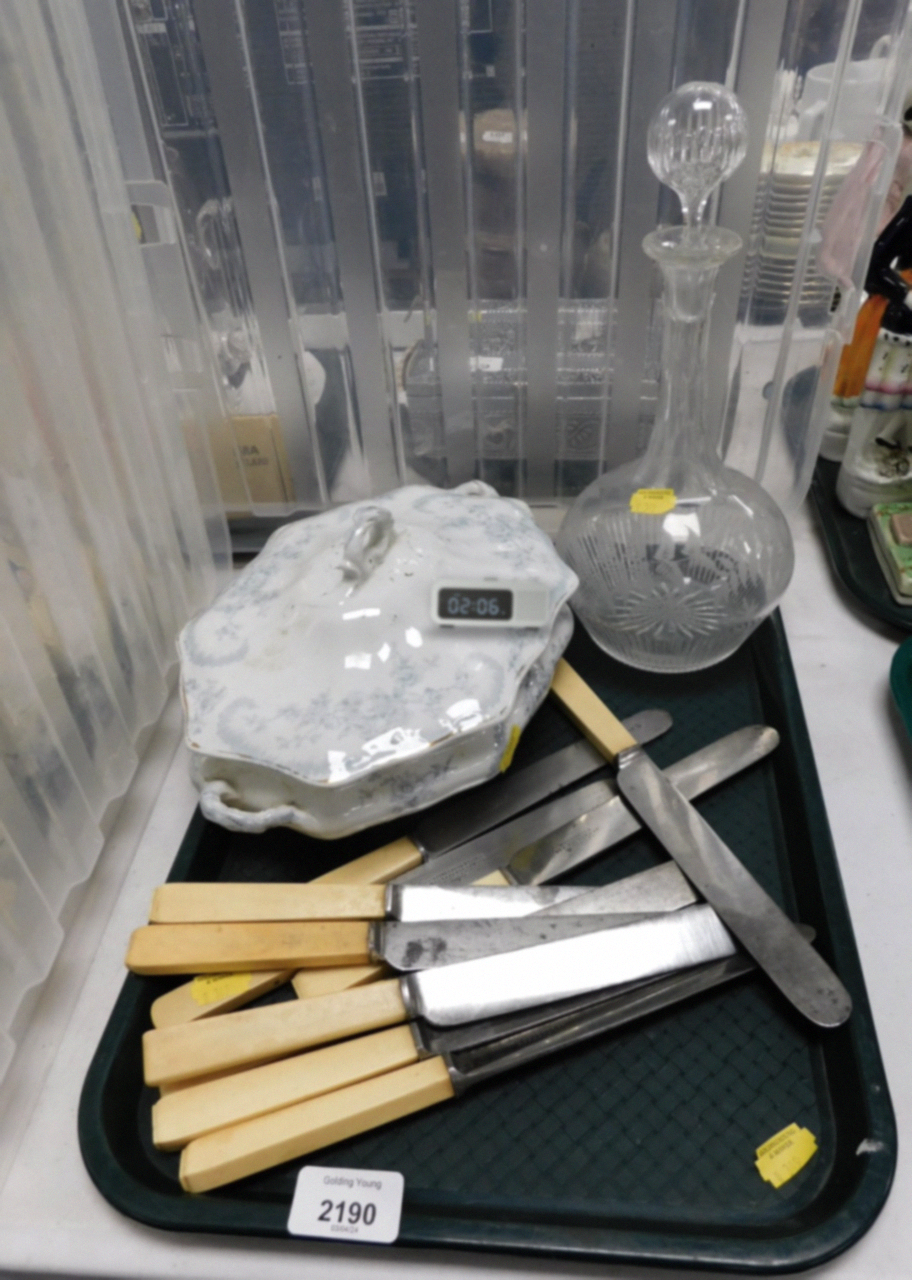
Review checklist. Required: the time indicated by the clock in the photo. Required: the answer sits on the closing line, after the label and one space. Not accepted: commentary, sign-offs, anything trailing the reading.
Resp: 2:06
